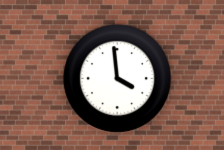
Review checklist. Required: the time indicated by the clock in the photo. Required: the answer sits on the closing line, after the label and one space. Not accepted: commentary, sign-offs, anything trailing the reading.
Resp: 3:59
